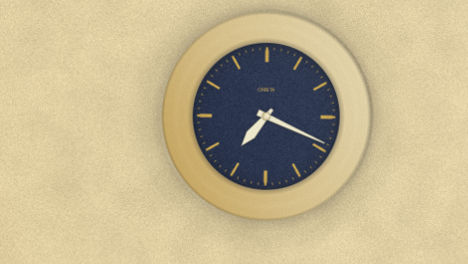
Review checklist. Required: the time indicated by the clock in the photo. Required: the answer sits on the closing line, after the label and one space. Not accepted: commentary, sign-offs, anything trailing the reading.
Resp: 7:19
